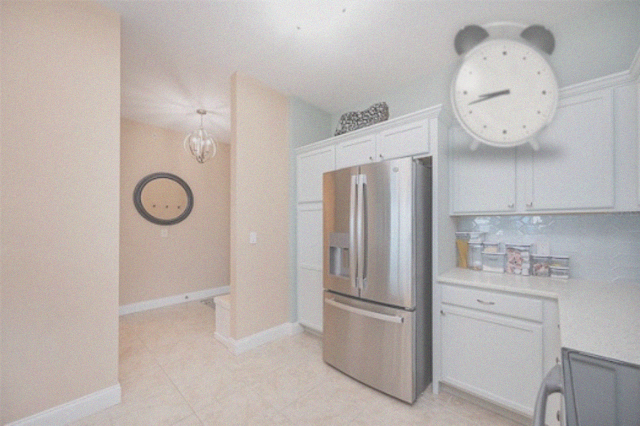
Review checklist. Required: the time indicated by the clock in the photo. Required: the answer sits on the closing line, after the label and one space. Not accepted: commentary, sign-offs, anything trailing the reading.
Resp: 8:42
